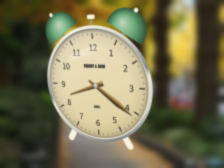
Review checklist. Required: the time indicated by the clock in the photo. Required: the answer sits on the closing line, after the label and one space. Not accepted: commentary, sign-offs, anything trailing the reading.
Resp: 8:21
